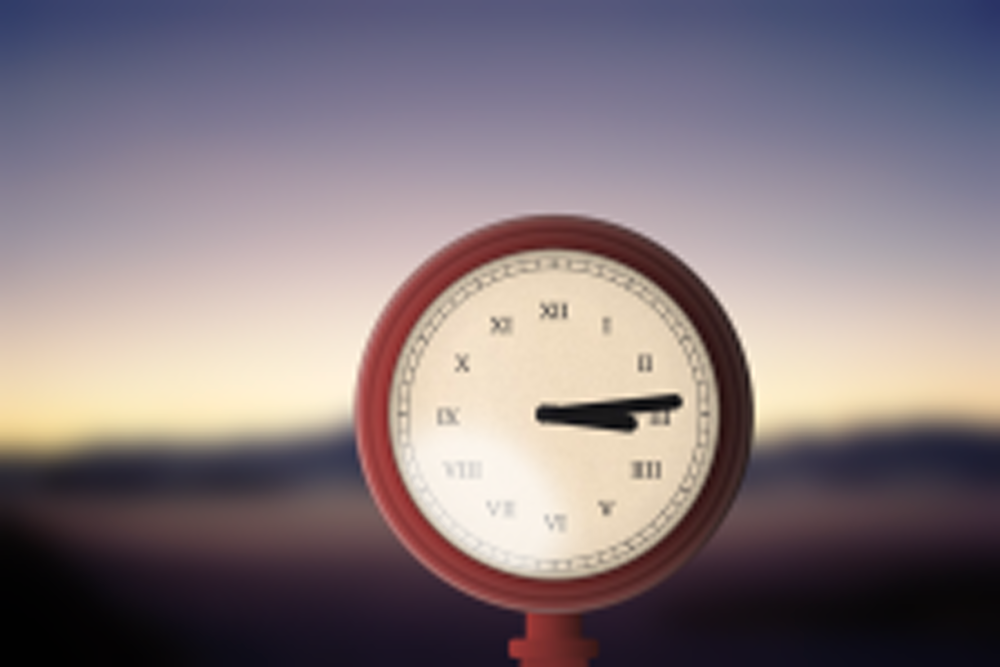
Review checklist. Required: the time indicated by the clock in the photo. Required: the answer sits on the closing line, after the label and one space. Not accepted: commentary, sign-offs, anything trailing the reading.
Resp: 3:14
